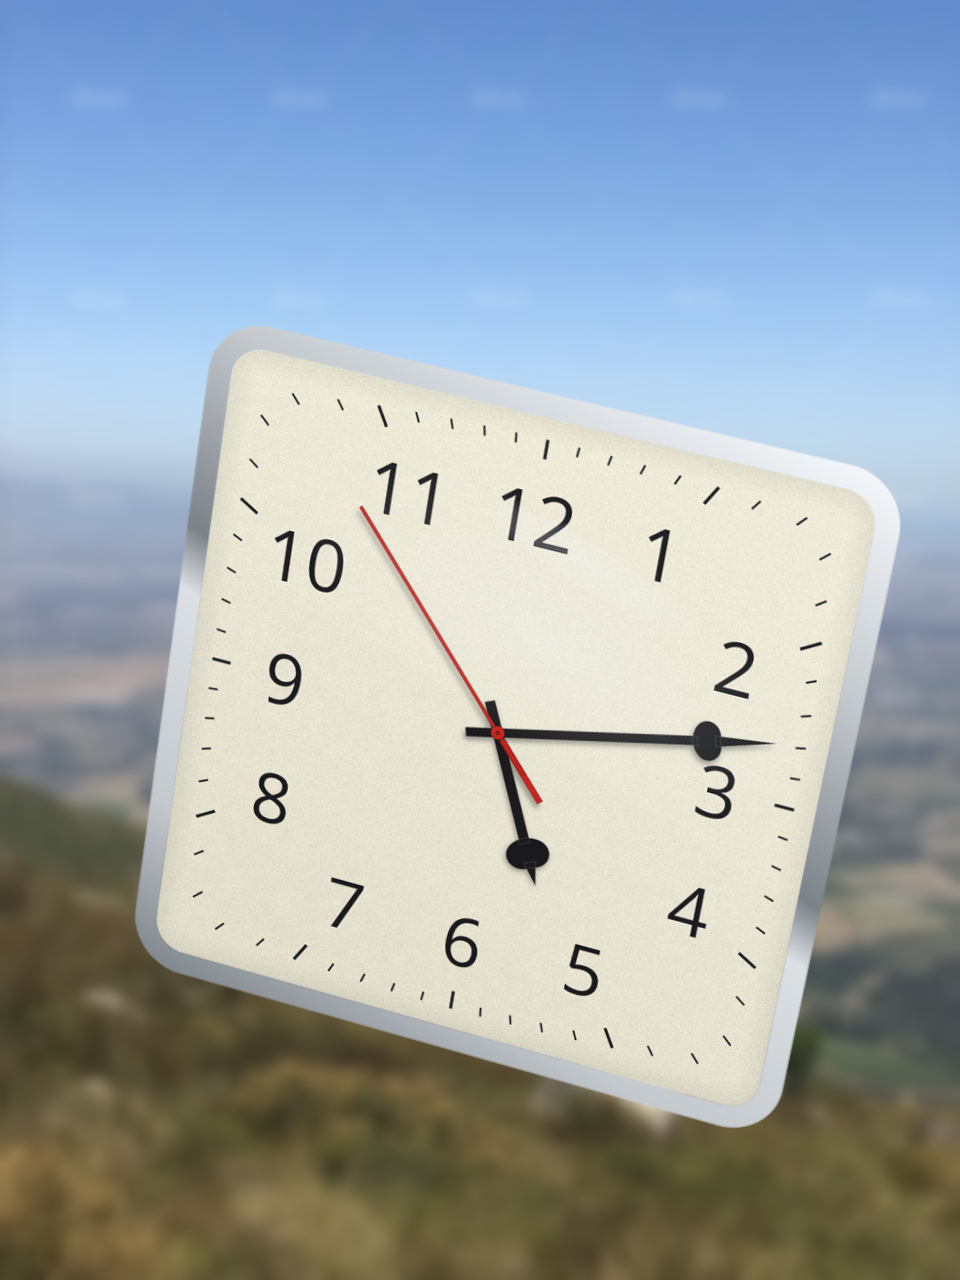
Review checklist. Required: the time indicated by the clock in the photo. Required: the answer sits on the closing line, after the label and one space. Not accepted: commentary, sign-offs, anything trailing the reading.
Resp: 5:12:53
